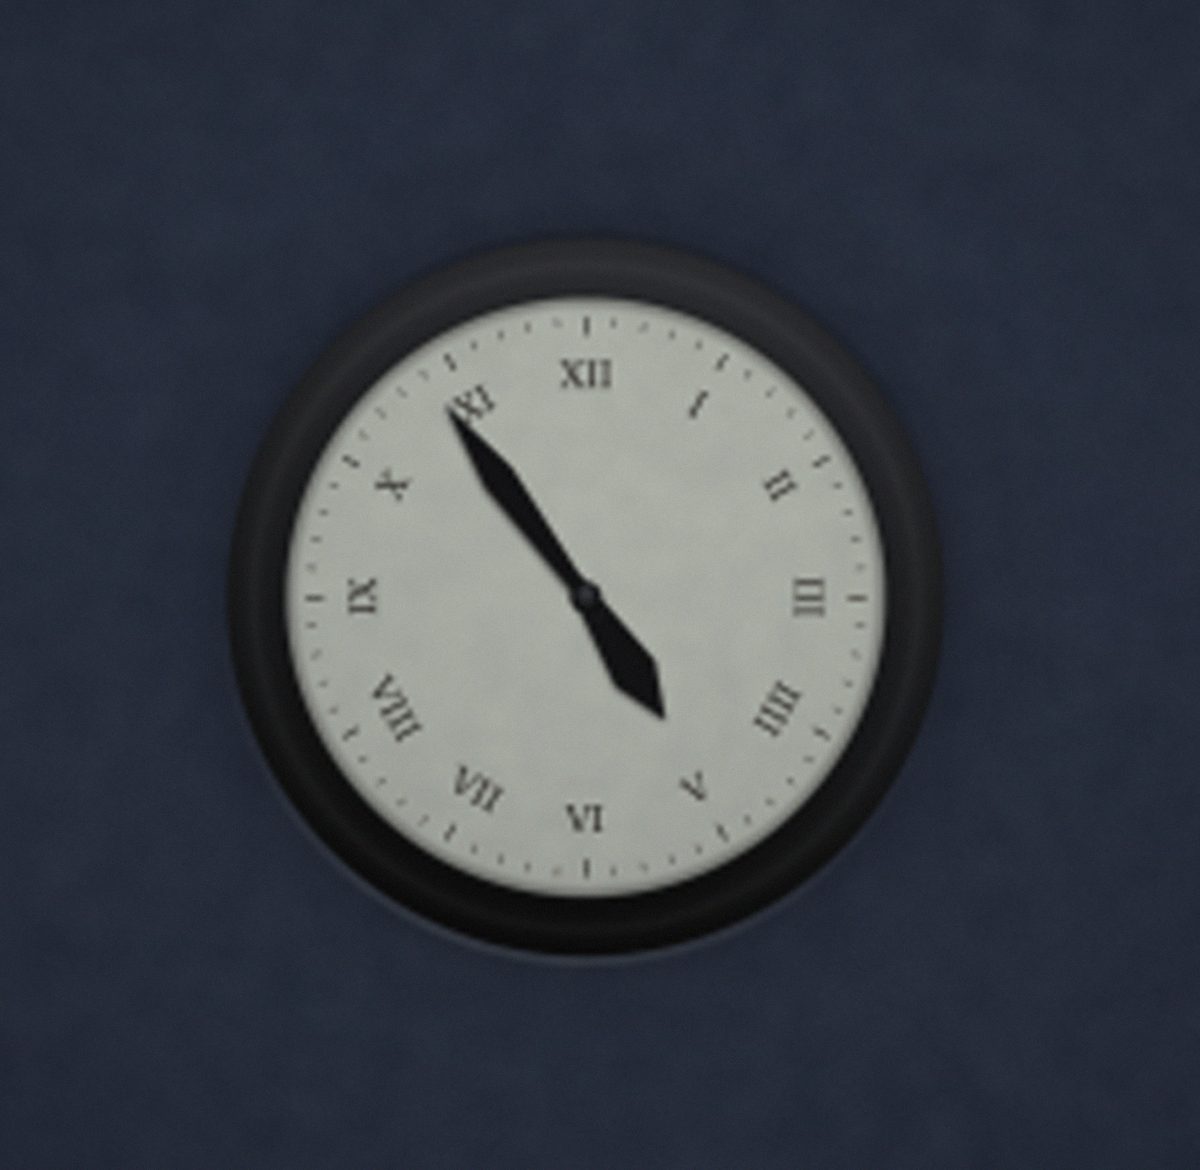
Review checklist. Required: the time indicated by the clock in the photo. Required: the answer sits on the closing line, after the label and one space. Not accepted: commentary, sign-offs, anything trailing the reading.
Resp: 4:54
